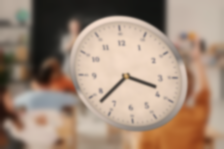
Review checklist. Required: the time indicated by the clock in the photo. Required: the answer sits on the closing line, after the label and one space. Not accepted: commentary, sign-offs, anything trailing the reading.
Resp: 3:38
